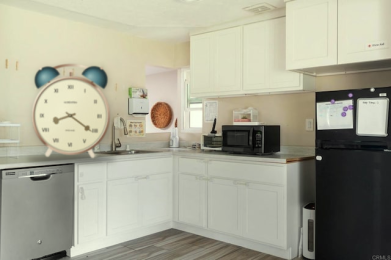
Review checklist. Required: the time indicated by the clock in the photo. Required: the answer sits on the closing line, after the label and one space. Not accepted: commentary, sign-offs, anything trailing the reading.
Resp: 8:21
